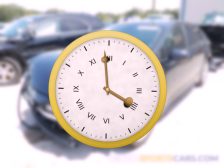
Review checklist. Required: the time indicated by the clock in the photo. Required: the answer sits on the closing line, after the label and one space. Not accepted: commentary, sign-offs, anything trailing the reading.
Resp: 3:59
